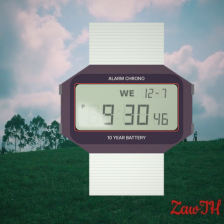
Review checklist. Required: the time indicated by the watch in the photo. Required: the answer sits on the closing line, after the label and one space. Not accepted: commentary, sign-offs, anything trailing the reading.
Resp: 9:30:46
